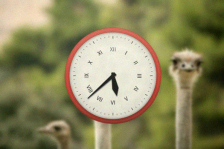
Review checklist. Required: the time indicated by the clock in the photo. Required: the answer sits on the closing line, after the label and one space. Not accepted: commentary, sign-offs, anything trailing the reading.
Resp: 5:38
